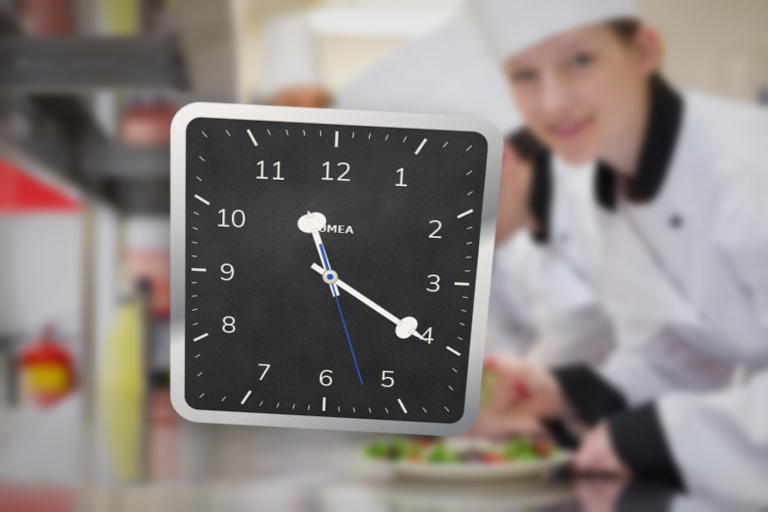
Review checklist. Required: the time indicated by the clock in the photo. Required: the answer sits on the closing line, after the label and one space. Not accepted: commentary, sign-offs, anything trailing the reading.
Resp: 11:20:27
